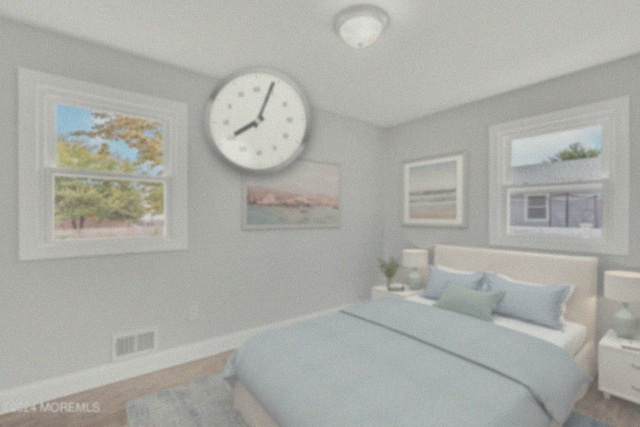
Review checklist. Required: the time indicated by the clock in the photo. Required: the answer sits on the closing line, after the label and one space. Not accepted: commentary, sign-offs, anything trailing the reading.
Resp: 8:04
